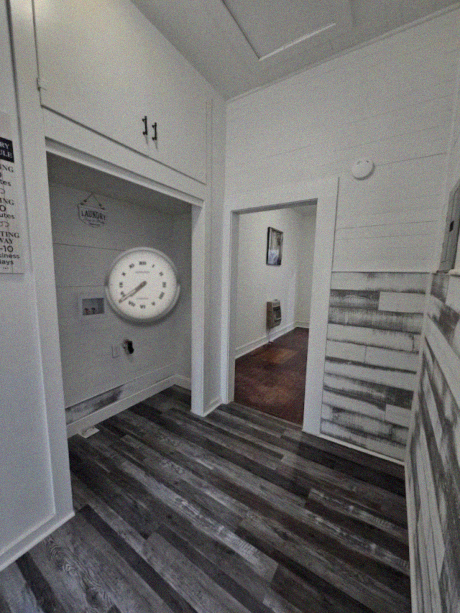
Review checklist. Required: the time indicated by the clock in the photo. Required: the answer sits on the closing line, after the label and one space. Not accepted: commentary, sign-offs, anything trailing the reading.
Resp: 7:39
